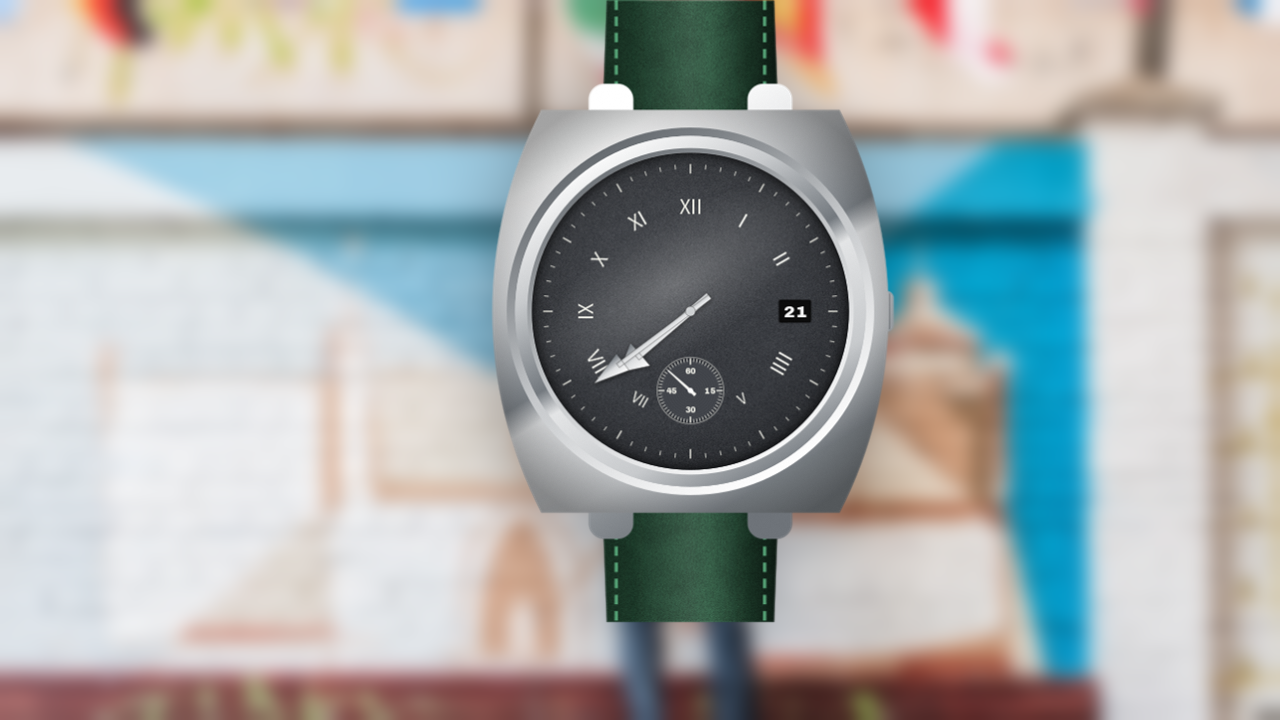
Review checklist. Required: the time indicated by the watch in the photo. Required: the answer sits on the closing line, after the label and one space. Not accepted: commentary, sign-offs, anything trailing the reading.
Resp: 7:38:52
